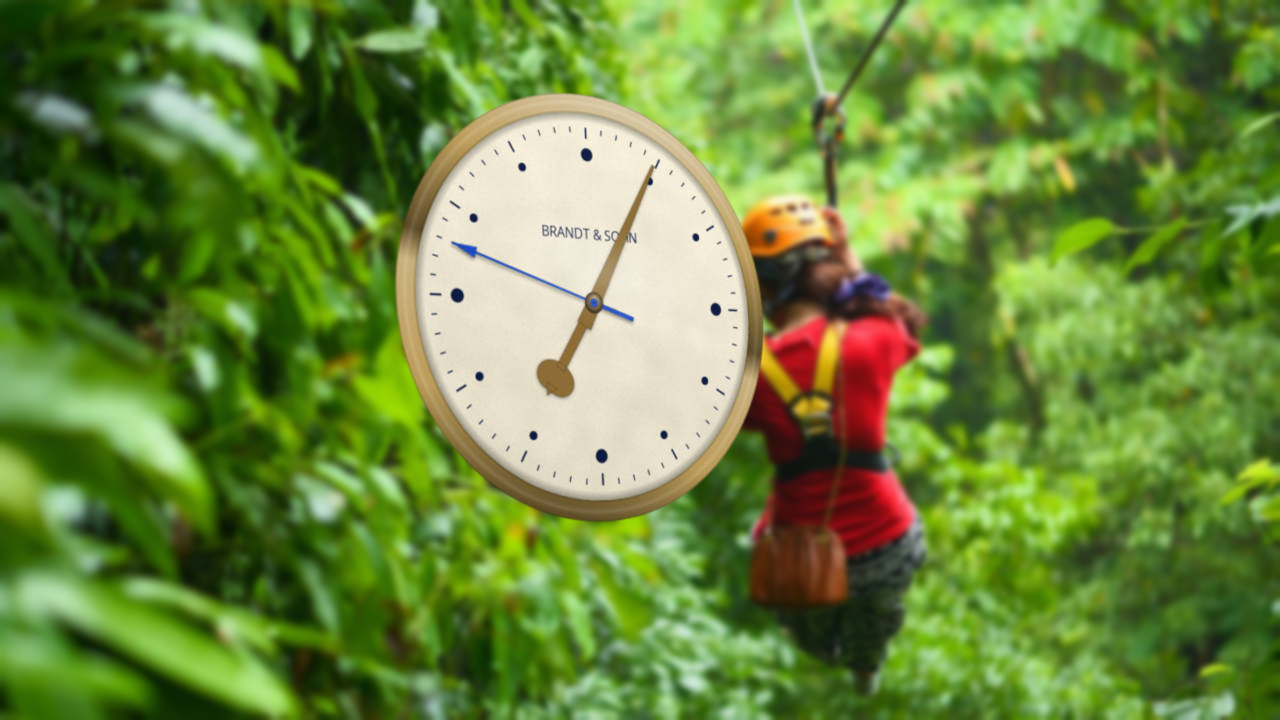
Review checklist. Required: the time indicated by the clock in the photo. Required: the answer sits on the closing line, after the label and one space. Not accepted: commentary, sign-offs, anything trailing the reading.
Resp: 7:04:48
